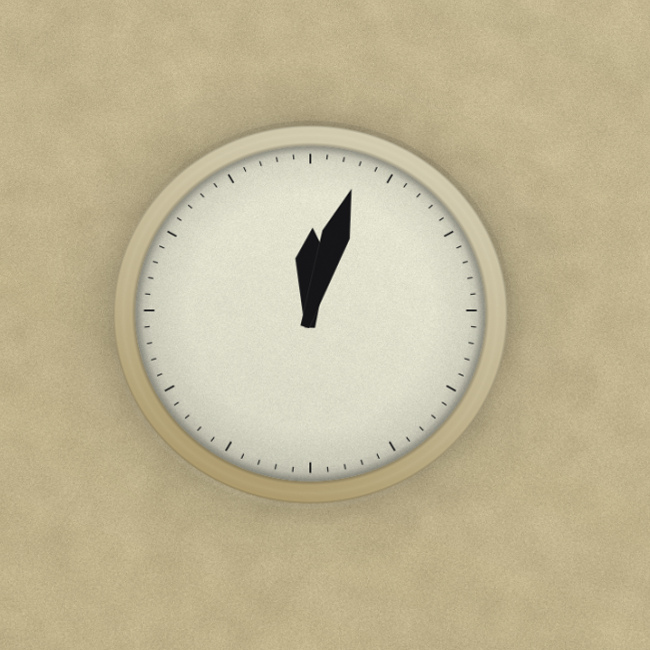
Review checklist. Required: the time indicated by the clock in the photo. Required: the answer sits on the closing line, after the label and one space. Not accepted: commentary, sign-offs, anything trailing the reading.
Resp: 12:03
